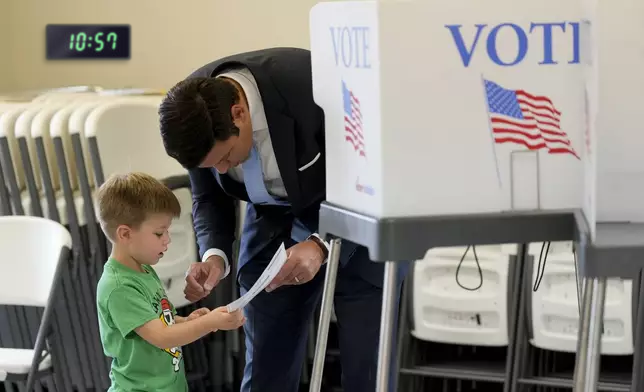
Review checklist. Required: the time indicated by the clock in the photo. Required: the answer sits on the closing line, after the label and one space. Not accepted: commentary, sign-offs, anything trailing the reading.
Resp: 10:57
